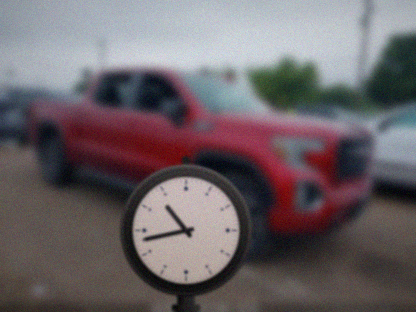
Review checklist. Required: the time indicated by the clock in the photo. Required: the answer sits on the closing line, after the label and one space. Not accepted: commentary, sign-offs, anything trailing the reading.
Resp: 10:43
